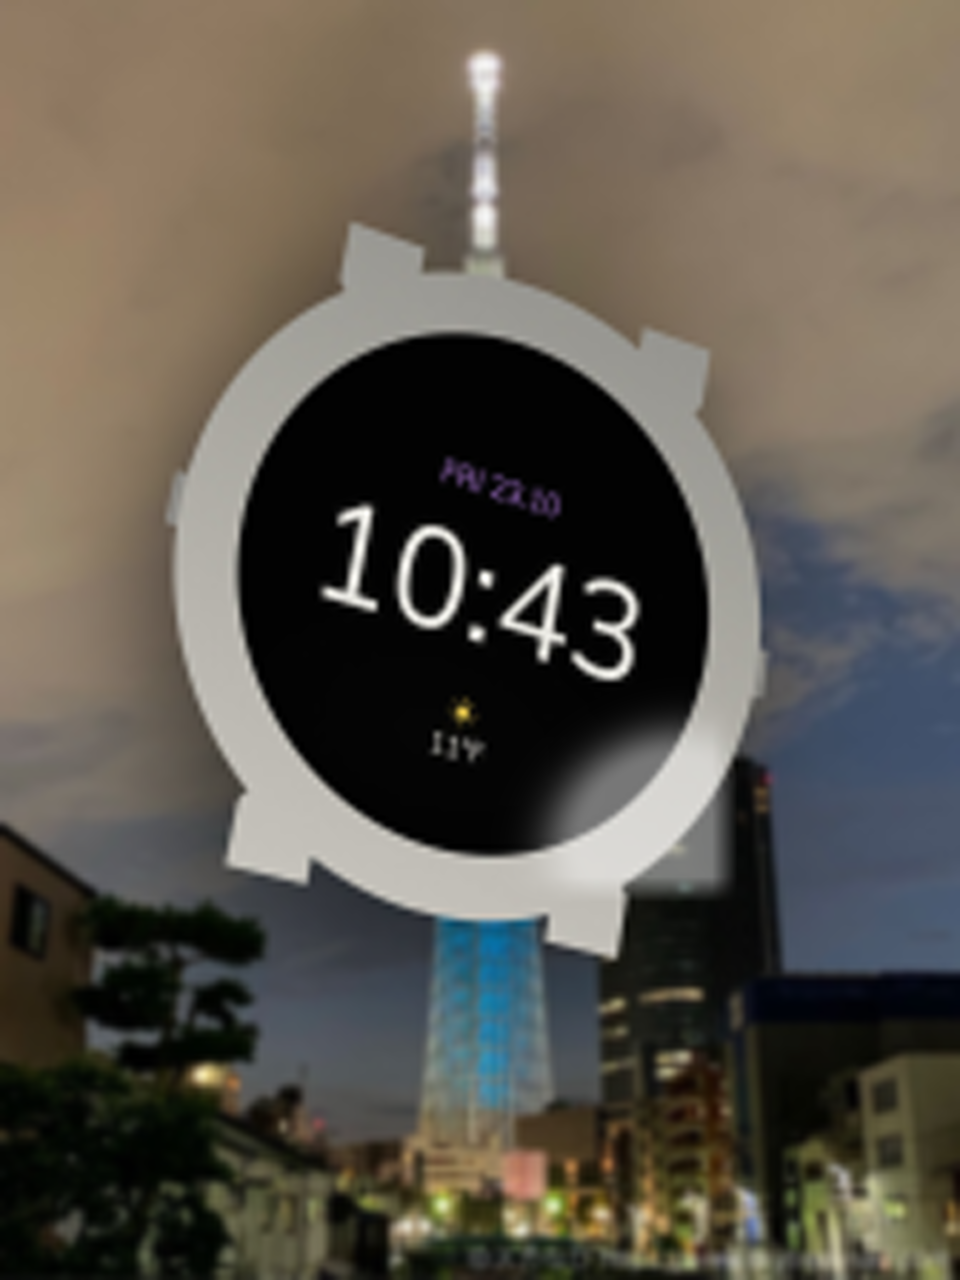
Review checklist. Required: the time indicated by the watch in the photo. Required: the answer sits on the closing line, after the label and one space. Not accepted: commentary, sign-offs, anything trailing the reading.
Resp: 10:43
